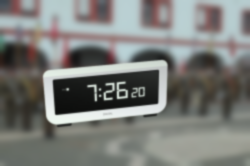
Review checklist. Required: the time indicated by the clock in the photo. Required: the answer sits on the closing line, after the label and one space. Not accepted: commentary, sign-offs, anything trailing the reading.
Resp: 7:26
